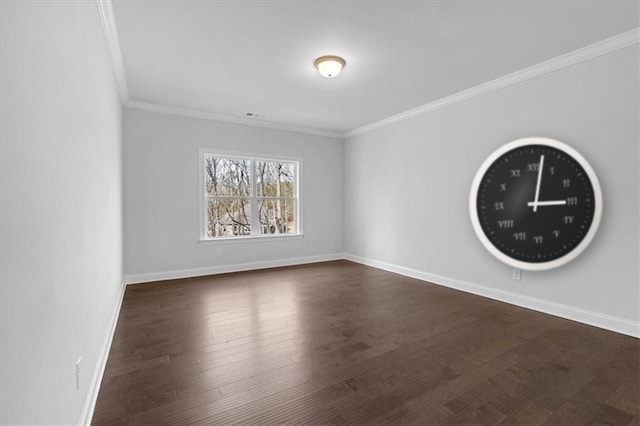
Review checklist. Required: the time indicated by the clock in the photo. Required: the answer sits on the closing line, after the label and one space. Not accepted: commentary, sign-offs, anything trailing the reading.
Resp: 3:02
